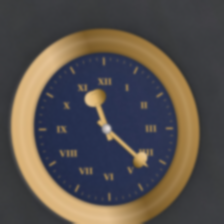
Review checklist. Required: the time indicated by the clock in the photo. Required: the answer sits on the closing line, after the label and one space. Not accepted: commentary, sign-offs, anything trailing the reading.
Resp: 11:22
